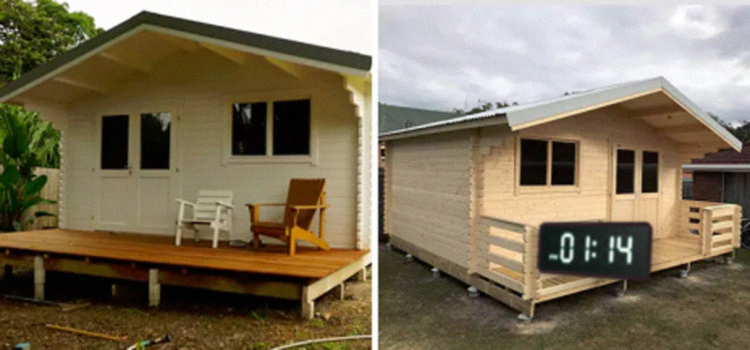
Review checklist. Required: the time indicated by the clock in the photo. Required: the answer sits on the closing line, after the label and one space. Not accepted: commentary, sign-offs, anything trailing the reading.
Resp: 1:14
